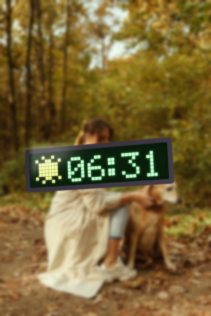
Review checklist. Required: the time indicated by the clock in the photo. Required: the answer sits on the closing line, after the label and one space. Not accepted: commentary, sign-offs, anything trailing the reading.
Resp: 6:31
